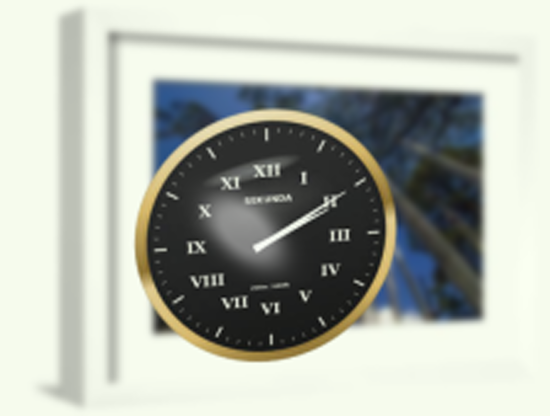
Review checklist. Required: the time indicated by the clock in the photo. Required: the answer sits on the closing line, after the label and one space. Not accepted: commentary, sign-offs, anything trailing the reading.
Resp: 2:10
